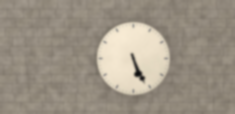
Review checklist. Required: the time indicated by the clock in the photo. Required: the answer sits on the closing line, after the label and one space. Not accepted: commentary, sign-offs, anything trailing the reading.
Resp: 5:26
